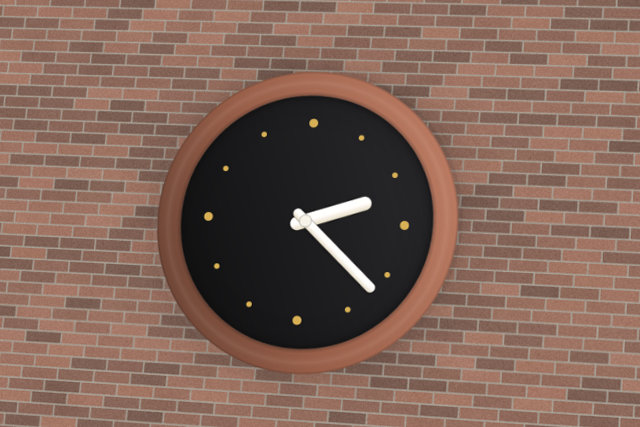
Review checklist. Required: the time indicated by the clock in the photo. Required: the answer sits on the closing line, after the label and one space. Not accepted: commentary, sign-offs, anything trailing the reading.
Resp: 2:22
